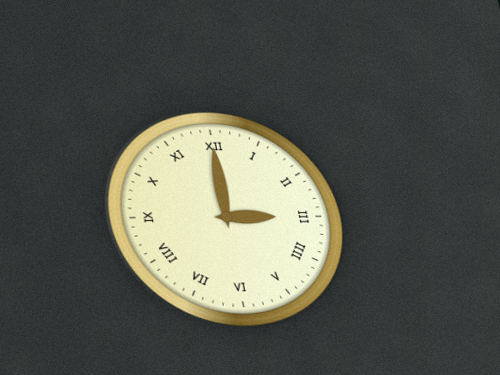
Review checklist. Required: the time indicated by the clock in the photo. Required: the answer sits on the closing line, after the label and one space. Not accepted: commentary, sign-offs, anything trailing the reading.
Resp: 3:00
